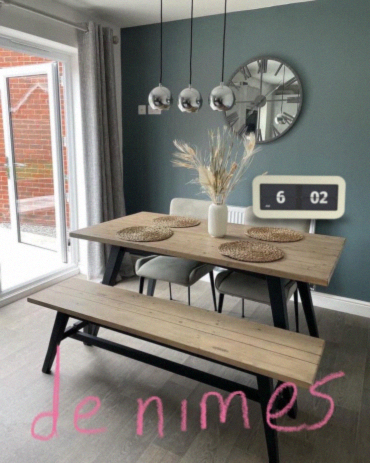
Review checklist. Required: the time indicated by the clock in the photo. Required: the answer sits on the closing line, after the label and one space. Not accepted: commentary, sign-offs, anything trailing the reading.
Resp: 6:02
